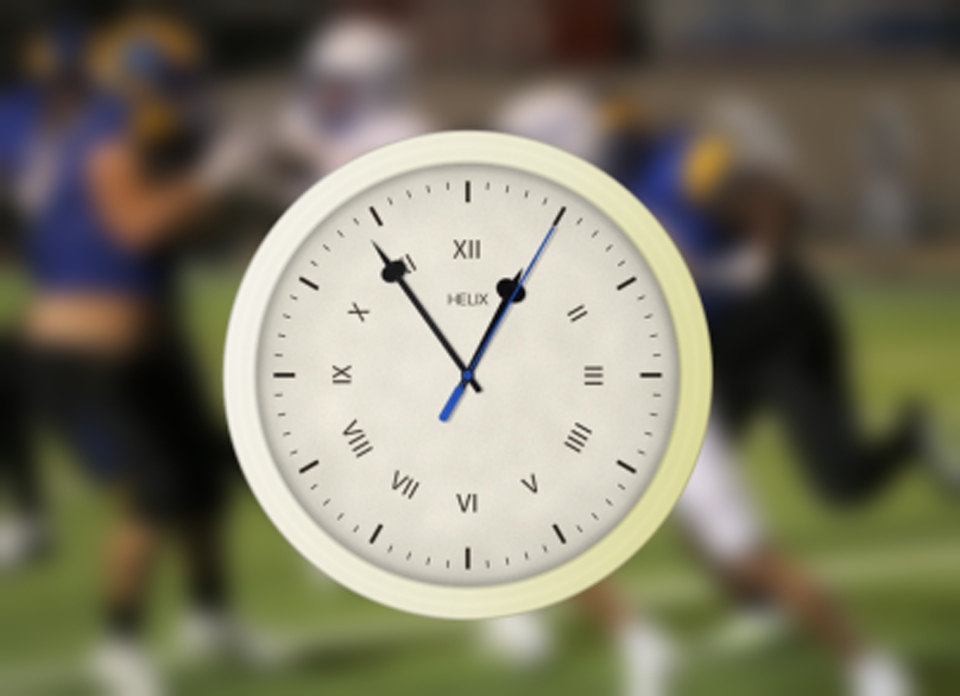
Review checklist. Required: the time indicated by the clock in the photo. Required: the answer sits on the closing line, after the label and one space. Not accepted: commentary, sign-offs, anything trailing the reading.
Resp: 12:54:05
